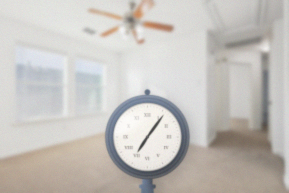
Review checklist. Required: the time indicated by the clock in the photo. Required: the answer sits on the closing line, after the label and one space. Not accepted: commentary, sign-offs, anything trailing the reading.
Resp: 7:06
